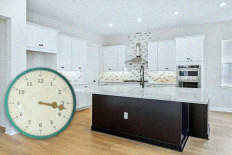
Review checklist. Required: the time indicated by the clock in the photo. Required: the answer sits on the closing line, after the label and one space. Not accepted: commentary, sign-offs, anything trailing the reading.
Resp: 3:17
